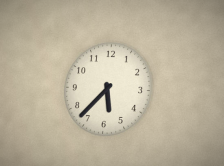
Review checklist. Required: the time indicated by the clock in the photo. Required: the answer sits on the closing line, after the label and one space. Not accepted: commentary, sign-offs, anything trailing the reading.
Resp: 5:37
